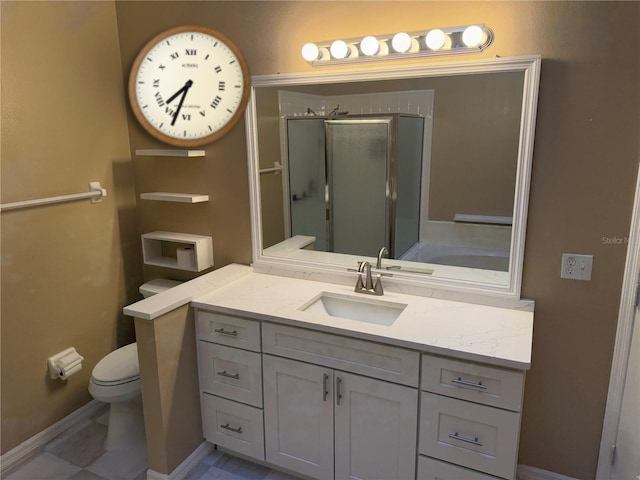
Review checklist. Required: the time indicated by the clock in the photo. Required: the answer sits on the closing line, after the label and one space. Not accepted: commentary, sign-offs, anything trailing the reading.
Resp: 7:33
